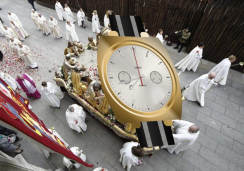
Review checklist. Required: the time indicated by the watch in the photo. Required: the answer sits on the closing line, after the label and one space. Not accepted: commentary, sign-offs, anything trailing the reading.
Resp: 7:43
